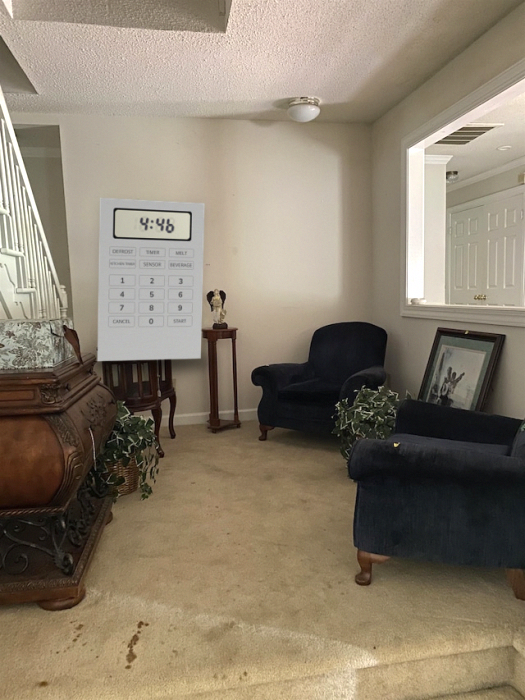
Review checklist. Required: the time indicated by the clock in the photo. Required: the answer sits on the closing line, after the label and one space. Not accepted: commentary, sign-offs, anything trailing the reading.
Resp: 4:46
